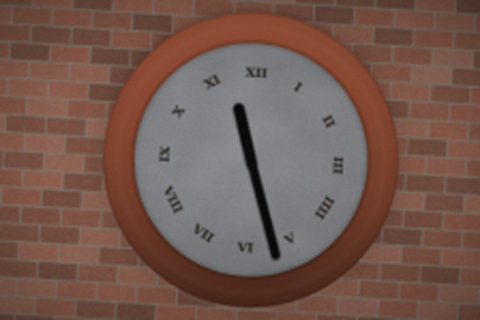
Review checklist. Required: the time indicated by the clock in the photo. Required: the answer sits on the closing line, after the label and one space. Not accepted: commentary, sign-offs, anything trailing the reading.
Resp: 11:27
